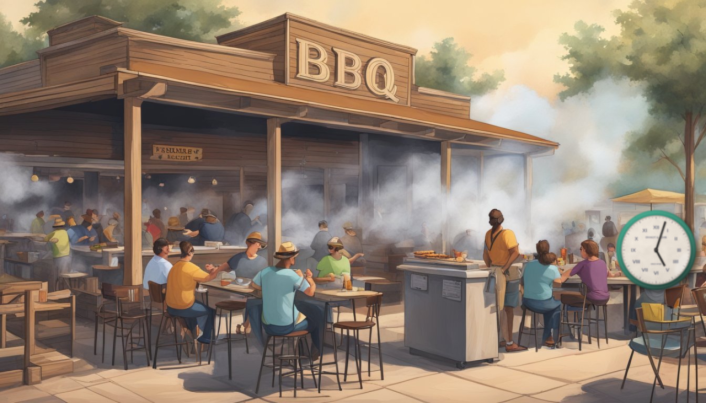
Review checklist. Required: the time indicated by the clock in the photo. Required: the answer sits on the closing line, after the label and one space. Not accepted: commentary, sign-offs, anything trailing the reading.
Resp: 5:03
